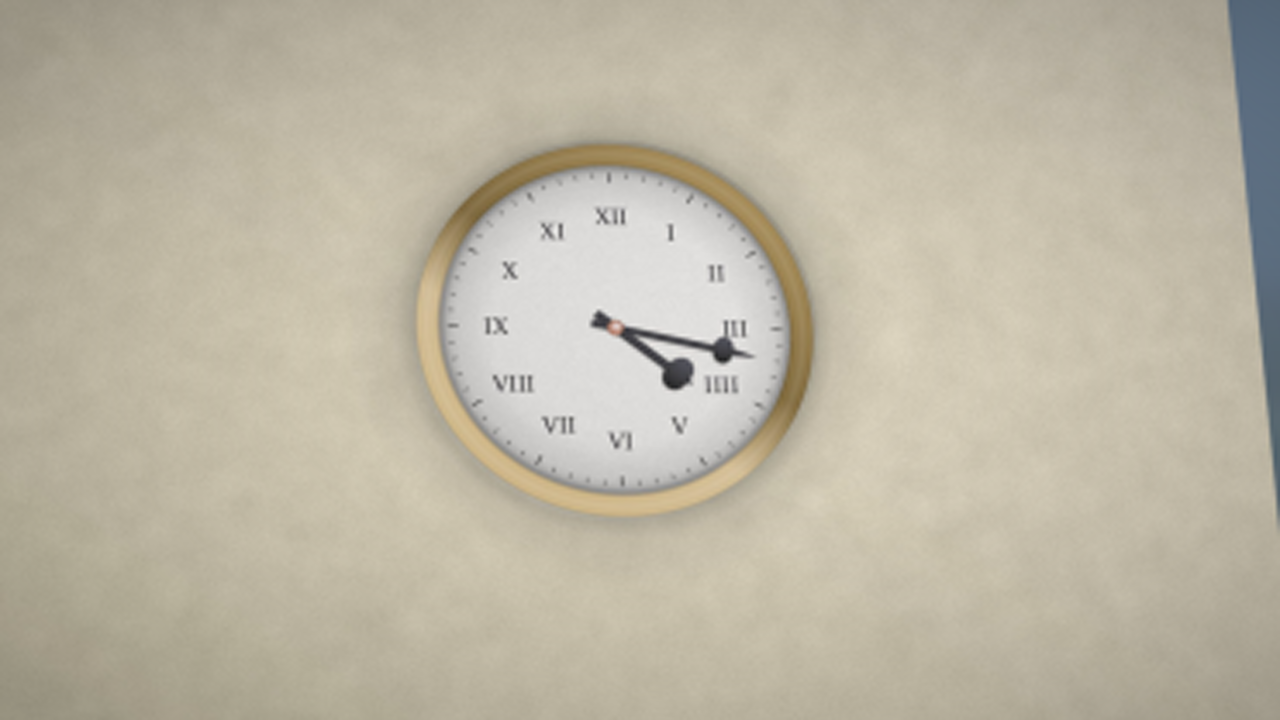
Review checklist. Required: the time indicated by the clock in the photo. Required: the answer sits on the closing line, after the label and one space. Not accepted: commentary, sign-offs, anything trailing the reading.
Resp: 4:17
